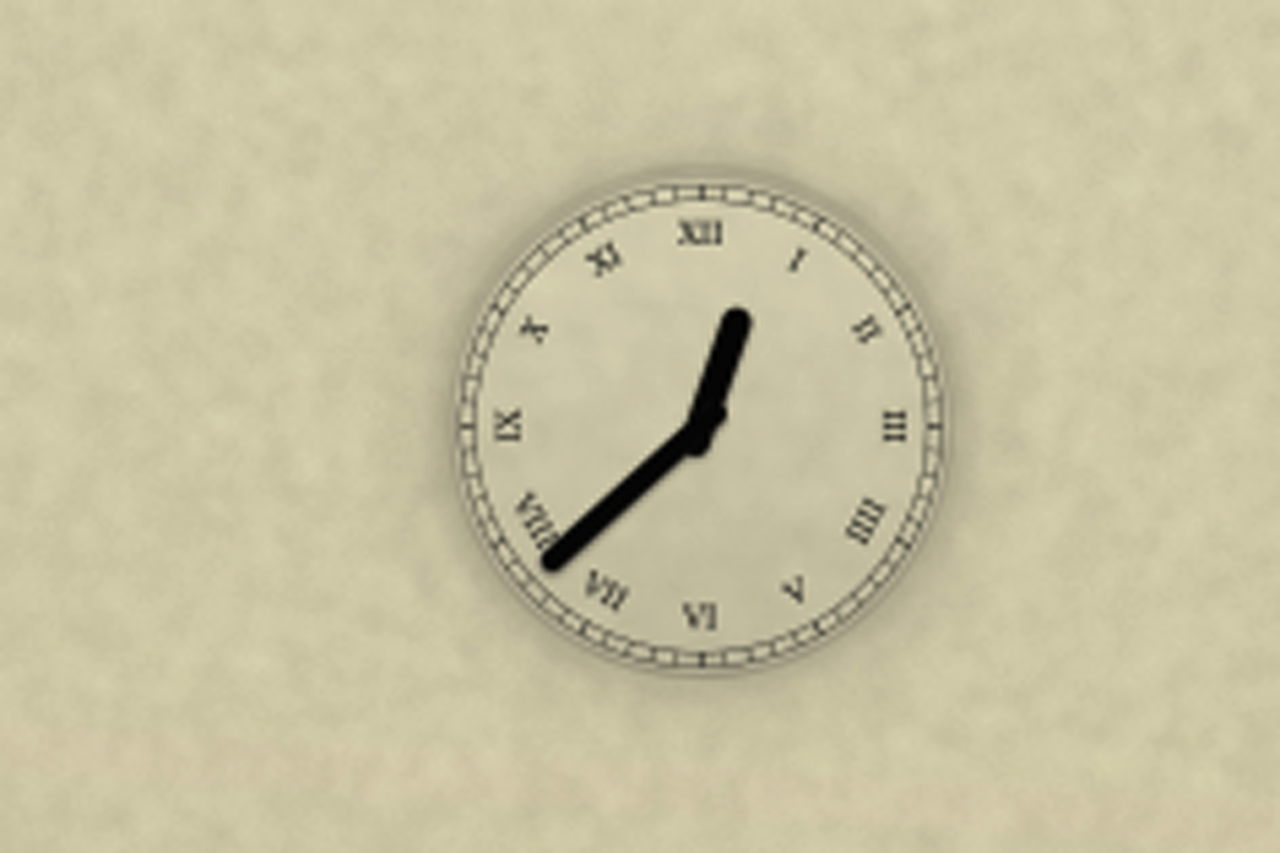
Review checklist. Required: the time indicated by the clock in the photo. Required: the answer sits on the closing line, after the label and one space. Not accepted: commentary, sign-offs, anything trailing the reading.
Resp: 12:38
